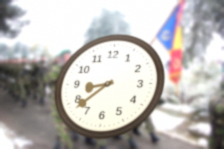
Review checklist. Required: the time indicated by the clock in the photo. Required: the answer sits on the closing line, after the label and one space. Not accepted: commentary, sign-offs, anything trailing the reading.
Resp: 8:38
